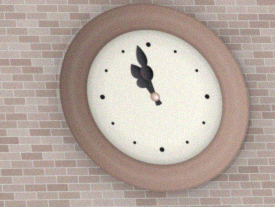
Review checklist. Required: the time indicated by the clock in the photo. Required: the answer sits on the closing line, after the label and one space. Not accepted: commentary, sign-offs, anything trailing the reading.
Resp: 10:58
